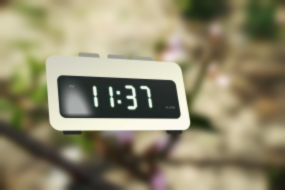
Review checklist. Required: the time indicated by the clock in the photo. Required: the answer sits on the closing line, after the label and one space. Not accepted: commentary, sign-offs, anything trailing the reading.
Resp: 11:37
